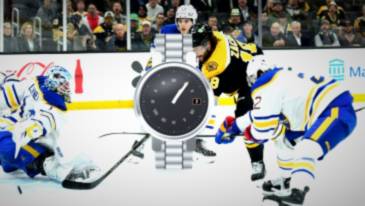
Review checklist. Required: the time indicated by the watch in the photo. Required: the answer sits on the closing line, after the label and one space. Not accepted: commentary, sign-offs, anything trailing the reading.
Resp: 1:06
